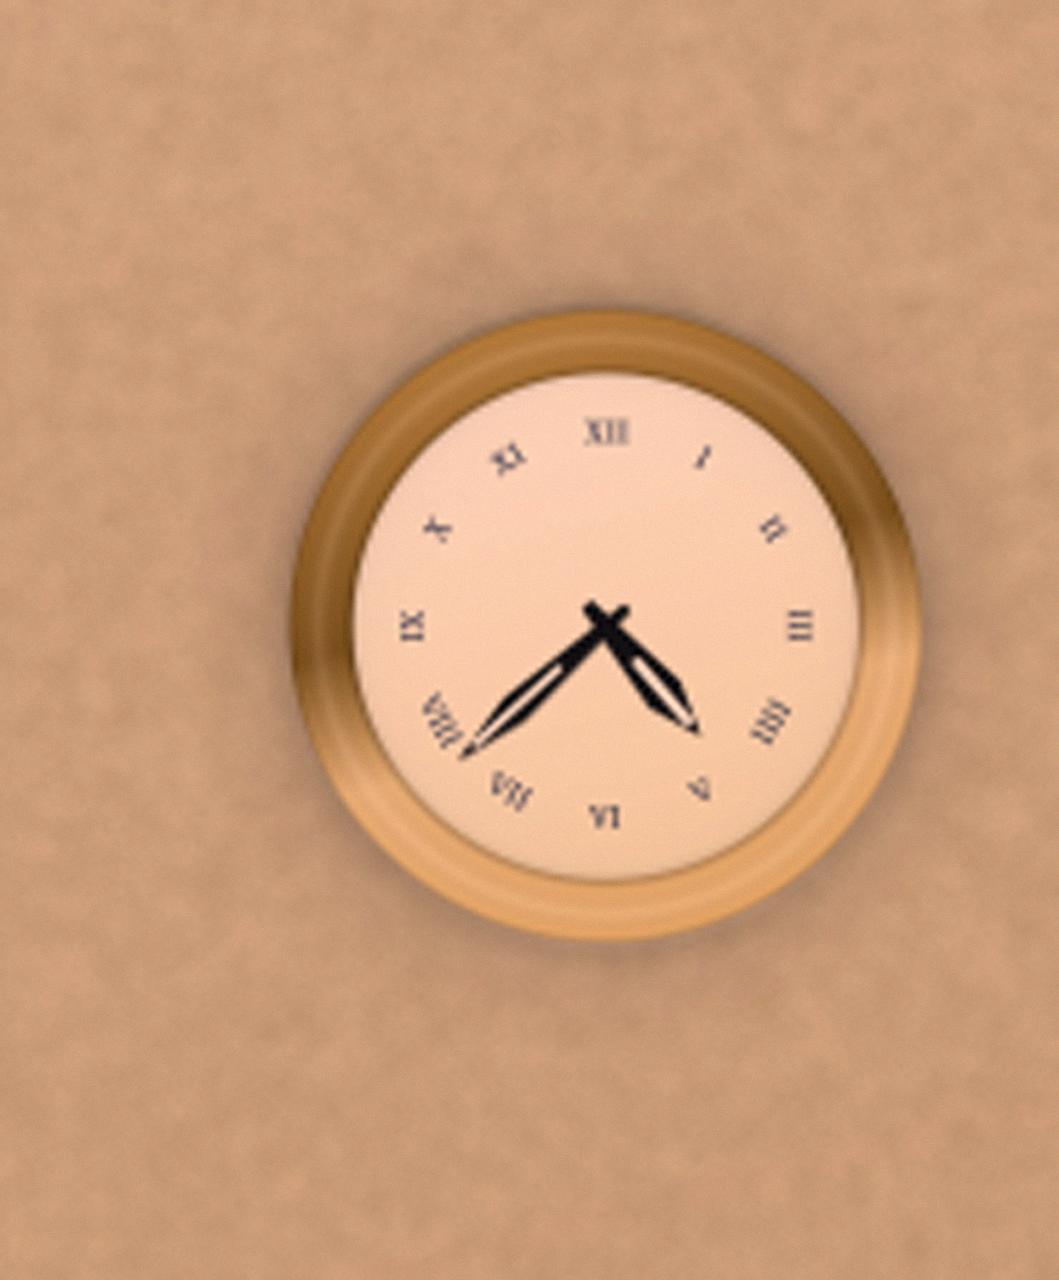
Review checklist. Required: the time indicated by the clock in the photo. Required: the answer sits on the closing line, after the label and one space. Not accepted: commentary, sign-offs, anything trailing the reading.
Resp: 4:38
